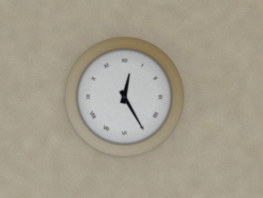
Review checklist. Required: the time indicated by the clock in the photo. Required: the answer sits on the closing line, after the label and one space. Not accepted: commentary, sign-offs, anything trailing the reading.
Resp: 12:25
